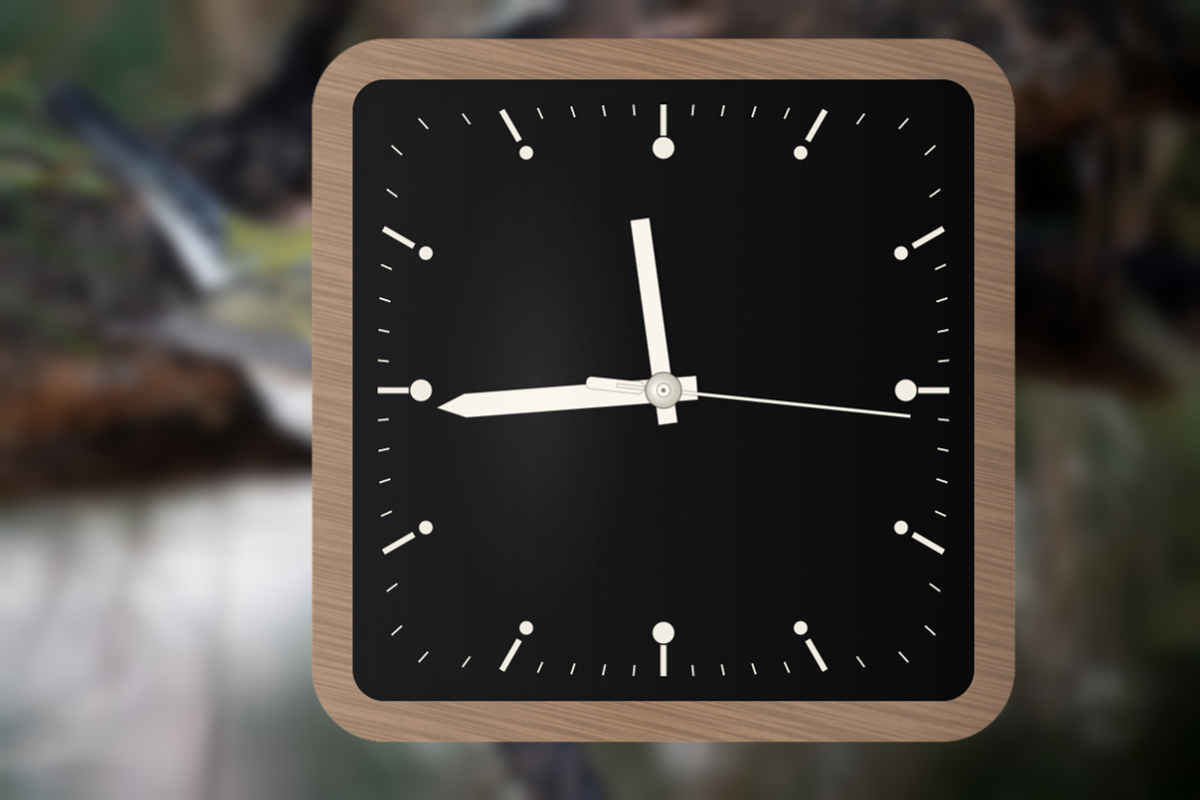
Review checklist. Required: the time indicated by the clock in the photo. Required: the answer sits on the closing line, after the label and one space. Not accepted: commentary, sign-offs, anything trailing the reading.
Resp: 11:44:16
